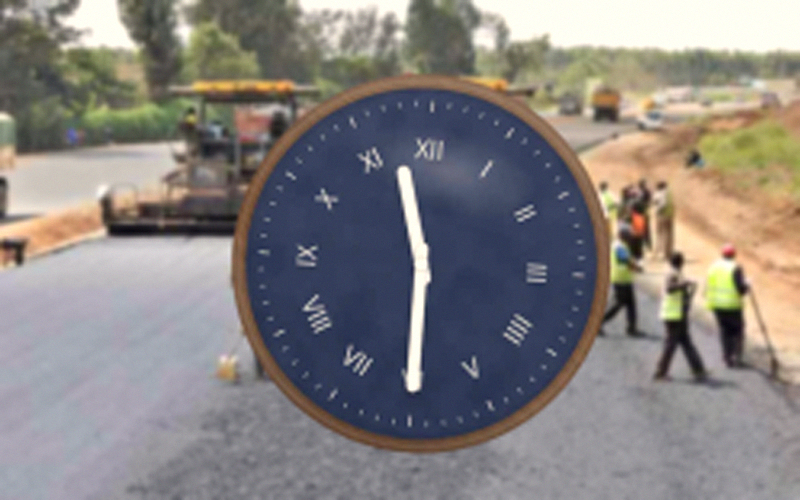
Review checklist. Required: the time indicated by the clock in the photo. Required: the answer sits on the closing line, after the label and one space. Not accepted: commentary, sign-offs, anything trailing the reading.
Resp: 11:30
